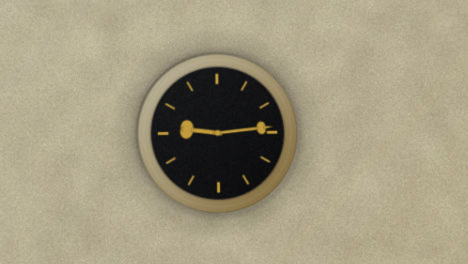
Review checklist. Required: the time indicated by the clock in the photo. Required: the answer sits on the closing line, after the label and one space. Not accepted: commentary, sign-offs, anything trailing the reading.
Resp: 9:14
